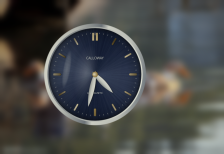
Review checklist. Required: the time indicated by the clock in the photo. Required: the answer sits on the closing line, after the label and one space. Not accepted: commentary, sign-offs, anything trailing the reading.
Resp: 4:32
